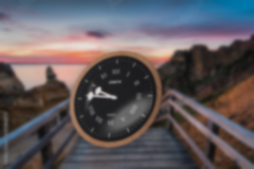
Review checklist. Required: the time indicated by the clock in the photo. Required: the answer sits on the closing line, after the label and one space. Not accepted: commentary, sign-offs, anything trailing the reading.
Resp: 9:46
